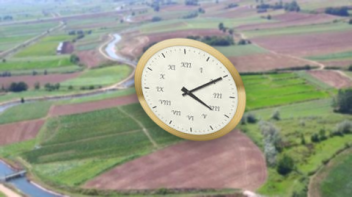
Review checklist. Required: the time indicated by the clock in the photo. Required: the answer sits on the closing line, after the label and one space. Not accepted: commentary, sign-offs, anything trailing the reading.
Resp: 4:10
